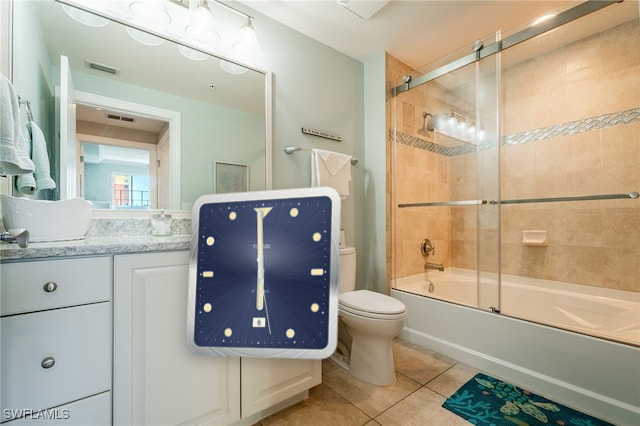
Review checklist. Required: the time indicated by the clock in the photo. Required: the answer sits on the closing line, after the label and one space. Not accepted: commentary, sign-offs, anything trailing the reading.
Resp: 5:59:28
